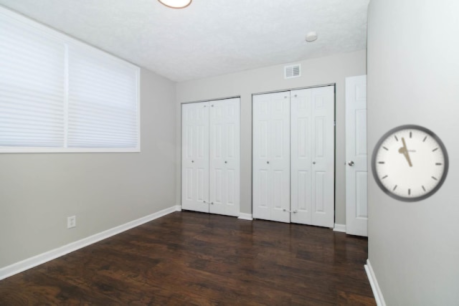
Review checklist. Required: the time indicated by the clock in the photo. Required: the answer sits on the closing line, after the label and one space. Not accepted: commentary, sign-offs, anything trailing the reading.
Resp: 10:57
